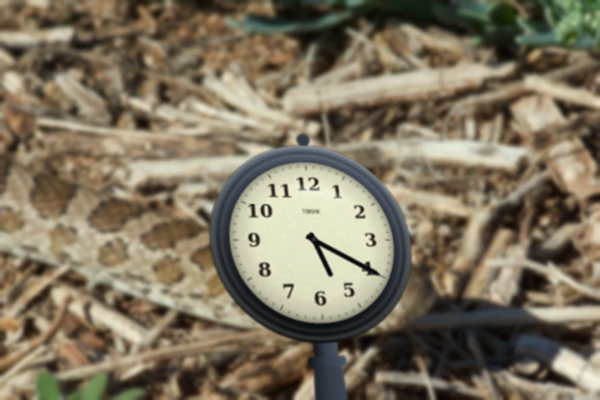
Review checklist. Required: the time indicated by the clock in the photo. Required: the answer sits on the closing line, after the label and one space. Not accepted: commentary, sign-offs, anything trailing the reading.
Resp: 5:20
